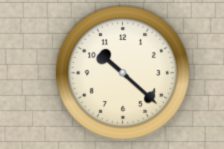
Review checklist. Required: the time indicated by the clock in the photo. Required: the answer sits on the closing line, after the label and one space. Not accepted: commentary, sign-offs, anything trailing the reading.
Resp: 10:22
